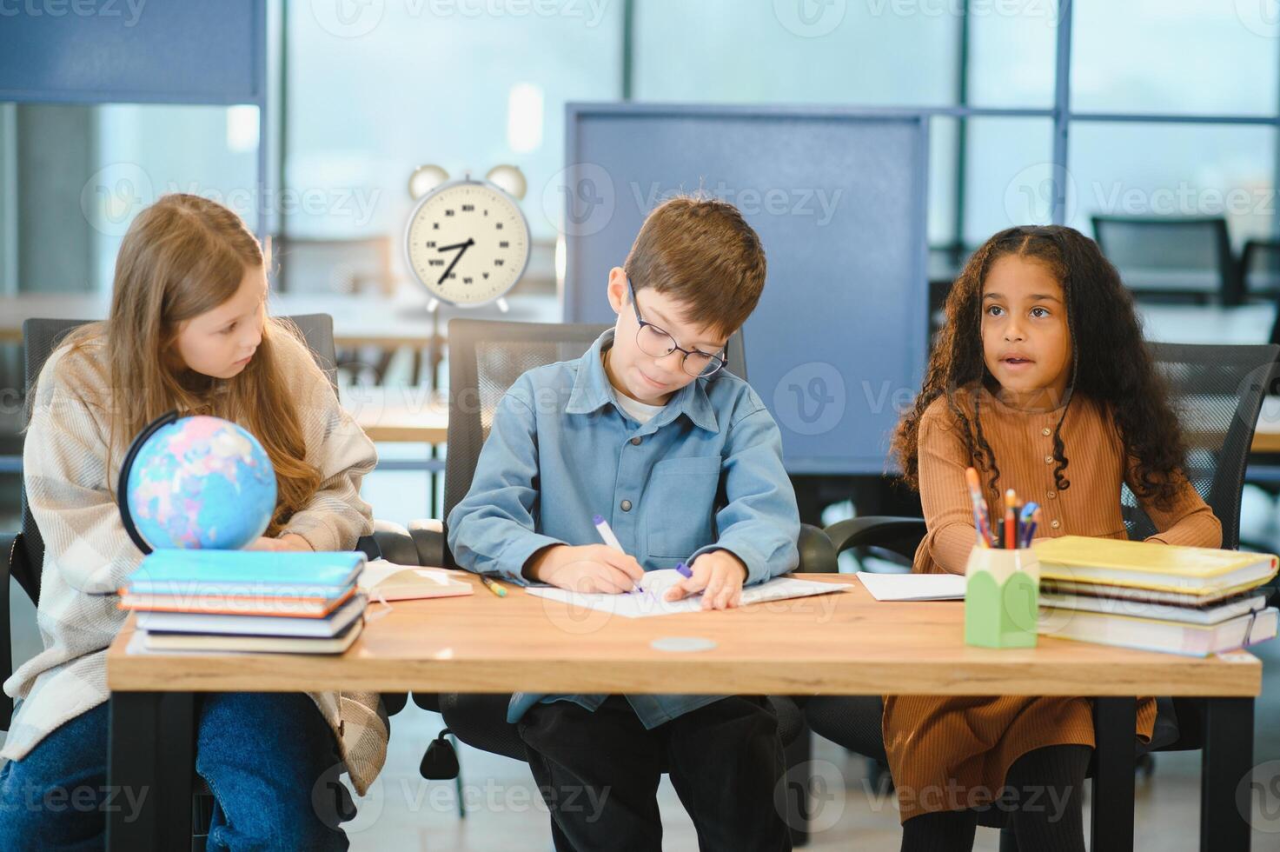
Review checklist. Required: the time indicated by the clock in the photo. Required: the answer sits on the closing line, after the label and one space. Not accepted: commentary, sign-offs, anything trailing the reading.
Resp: 8:36
